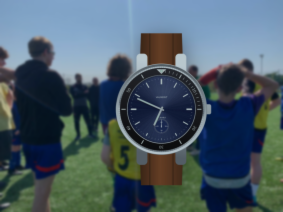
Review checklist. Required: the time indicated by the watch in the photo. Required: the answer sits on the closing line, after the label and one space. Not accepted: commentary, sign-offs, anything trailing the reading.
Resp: 6:49
